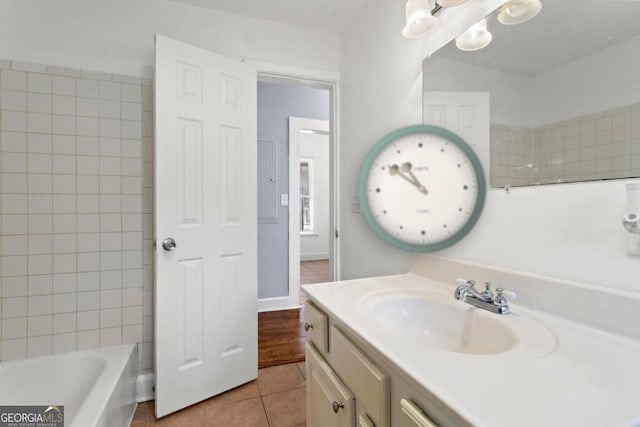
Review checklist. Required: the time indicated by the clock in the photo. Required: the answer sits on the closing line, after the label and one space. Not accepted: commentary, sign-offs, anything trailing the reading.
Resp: 10:51
